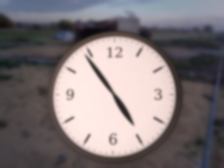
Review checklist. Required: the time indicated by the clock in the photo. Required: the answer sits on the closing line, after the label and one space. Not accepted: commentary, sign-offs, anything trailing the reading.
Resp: 4:54
